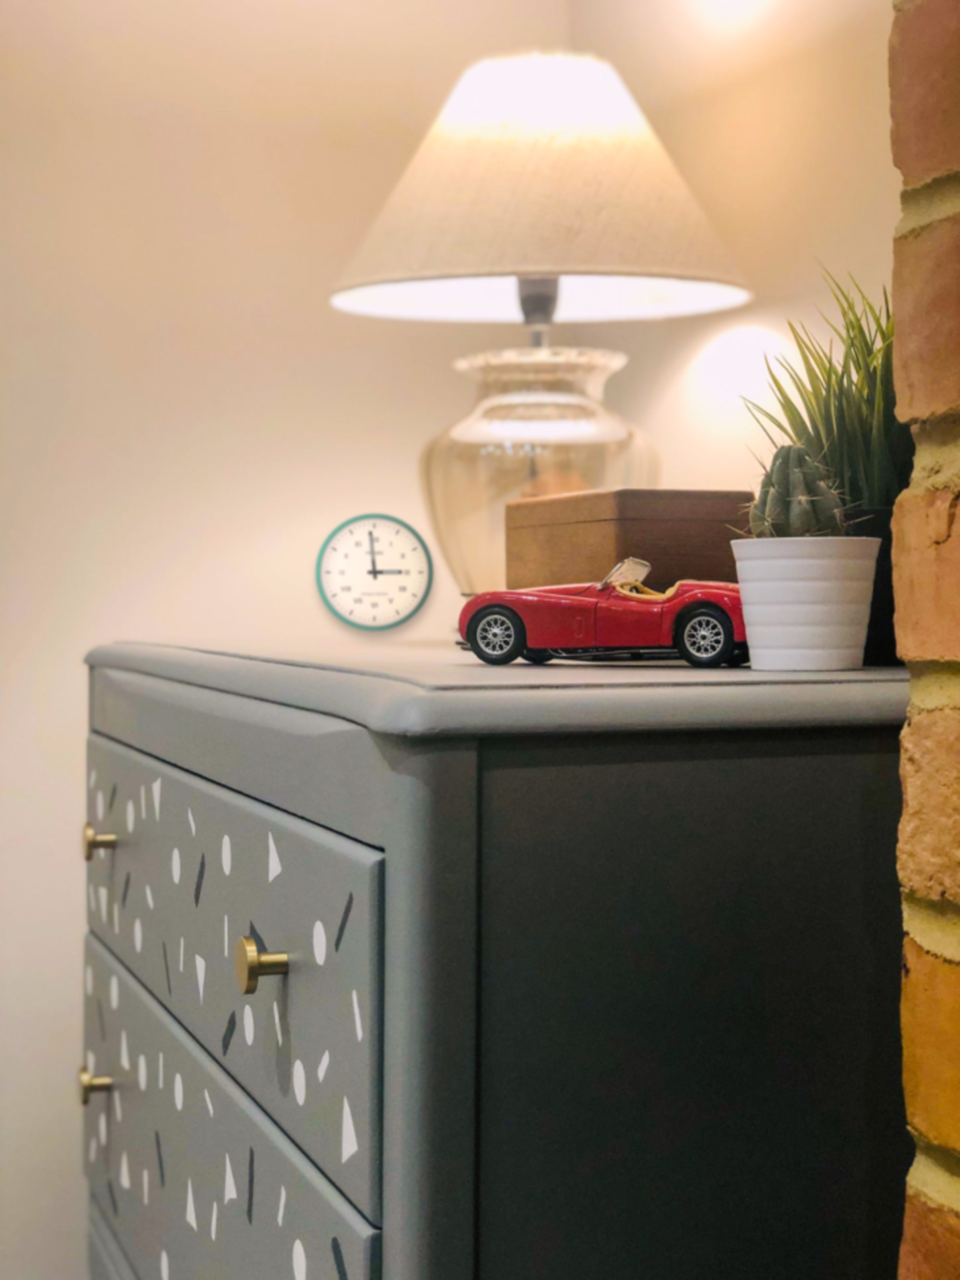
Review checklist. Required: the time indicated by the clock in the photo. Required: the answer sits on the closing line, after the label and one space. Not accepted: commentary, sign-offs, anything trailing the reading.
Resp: 2:59
